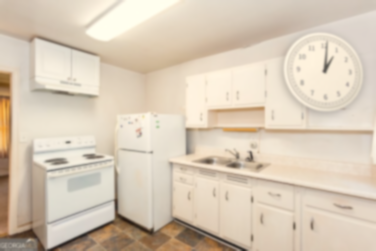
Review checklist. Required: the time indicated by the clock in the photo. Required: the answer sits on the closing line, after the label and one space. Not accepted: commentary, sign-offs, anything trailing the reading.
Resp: 1:01
